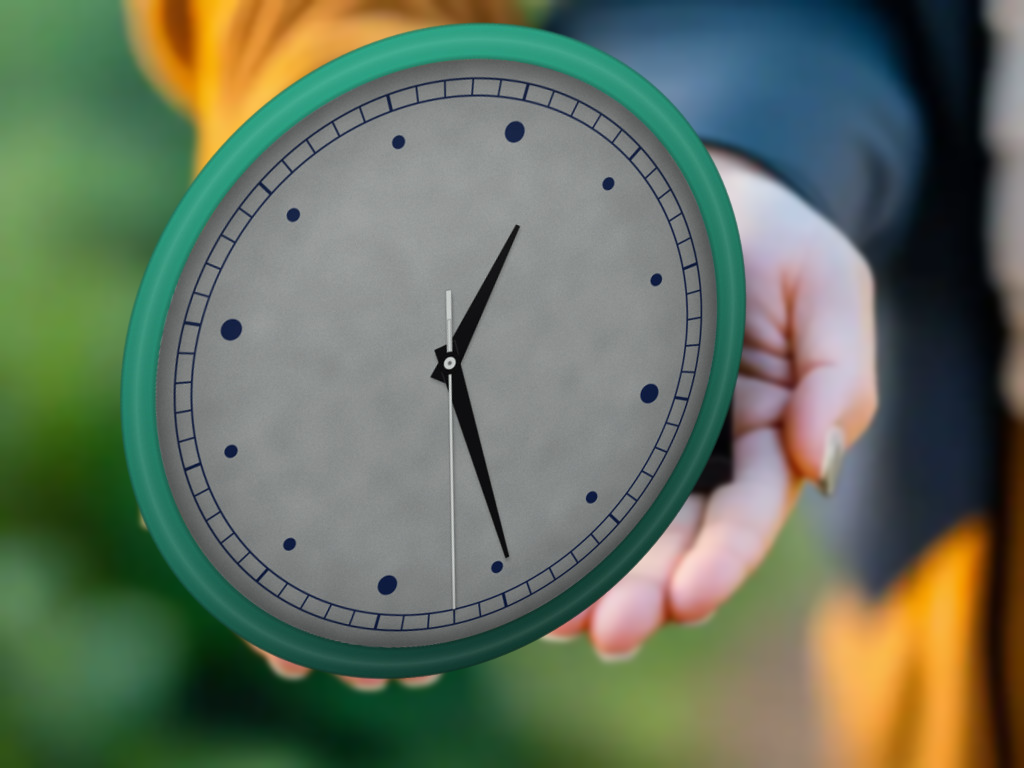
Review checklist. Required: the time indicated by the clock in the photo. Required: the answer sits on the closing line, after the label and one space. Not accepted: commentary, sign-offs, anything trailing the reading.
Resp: 12:24:27
